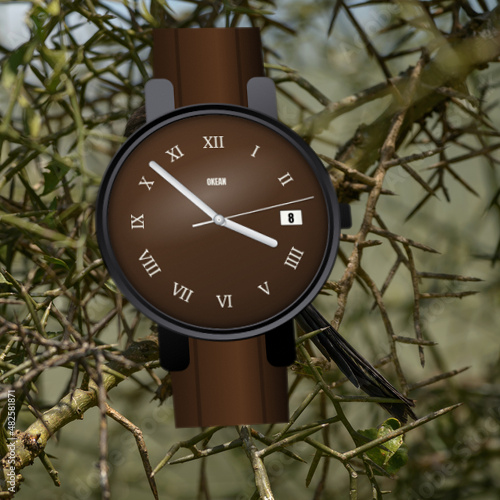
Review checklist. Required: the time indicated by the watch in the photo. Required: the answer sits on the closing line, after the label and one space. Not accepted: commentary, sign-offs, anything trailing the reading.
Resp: 3:52:13
